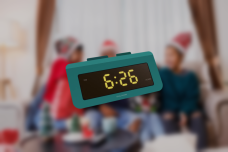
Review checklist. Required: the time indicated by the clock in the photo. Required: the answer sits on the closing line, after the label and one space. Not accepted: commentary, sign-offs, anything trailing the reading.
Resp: 6:26
